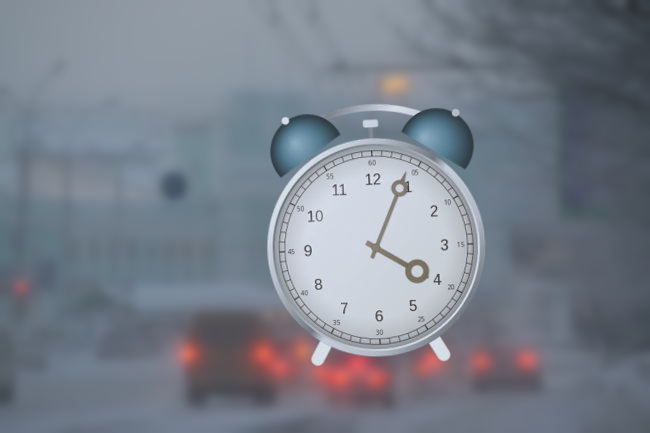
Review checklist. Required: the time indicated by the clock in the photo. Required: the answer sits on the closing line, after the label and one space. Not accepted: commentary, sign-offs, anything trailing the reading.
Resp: 4:04
